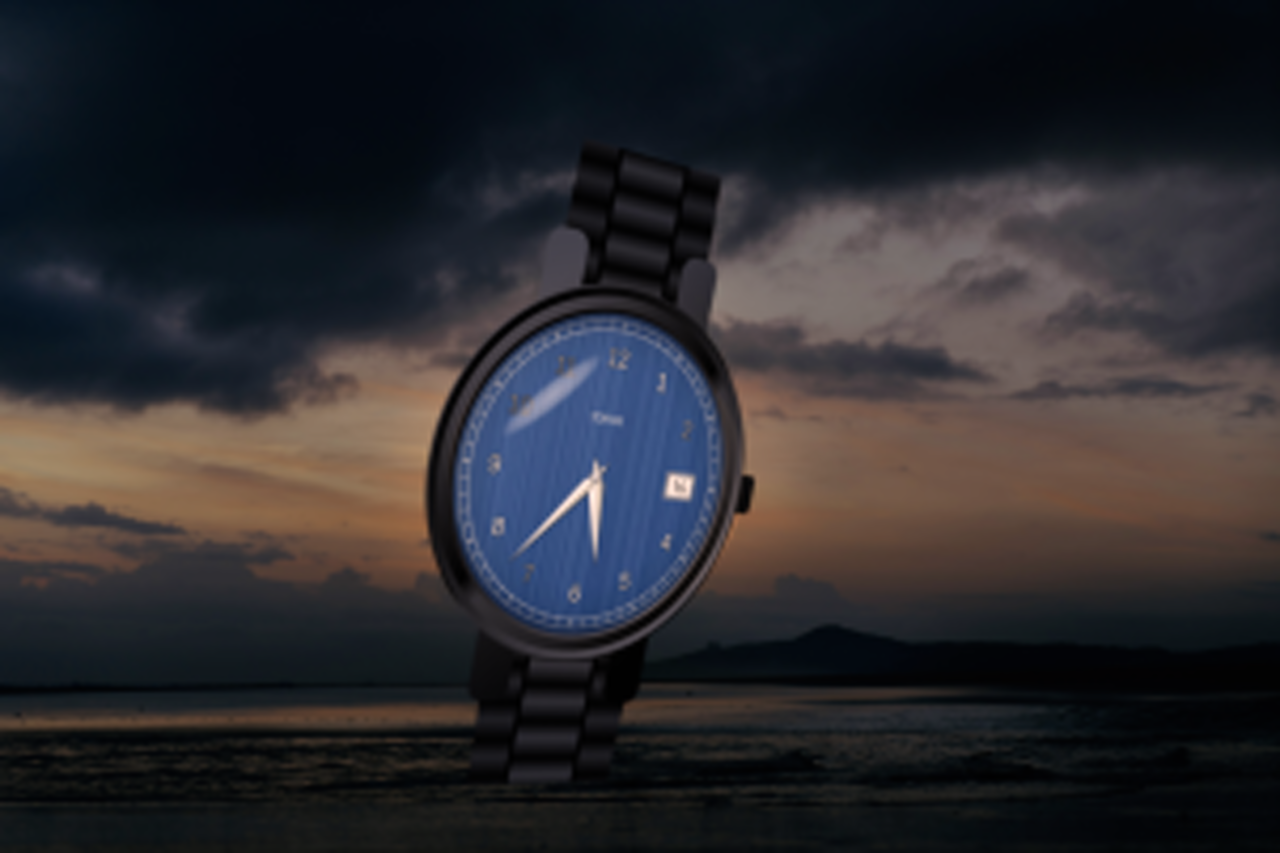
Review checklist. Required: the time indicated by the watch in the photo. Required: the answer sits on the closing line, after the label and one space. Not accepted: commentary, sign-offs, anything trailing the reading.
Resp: 5:37
